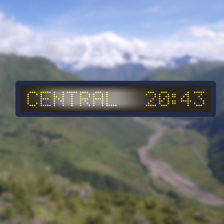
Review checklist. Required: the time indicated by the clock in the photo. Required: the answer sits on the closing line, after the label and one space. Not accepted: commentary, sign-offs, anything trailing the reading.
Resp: 20:43
